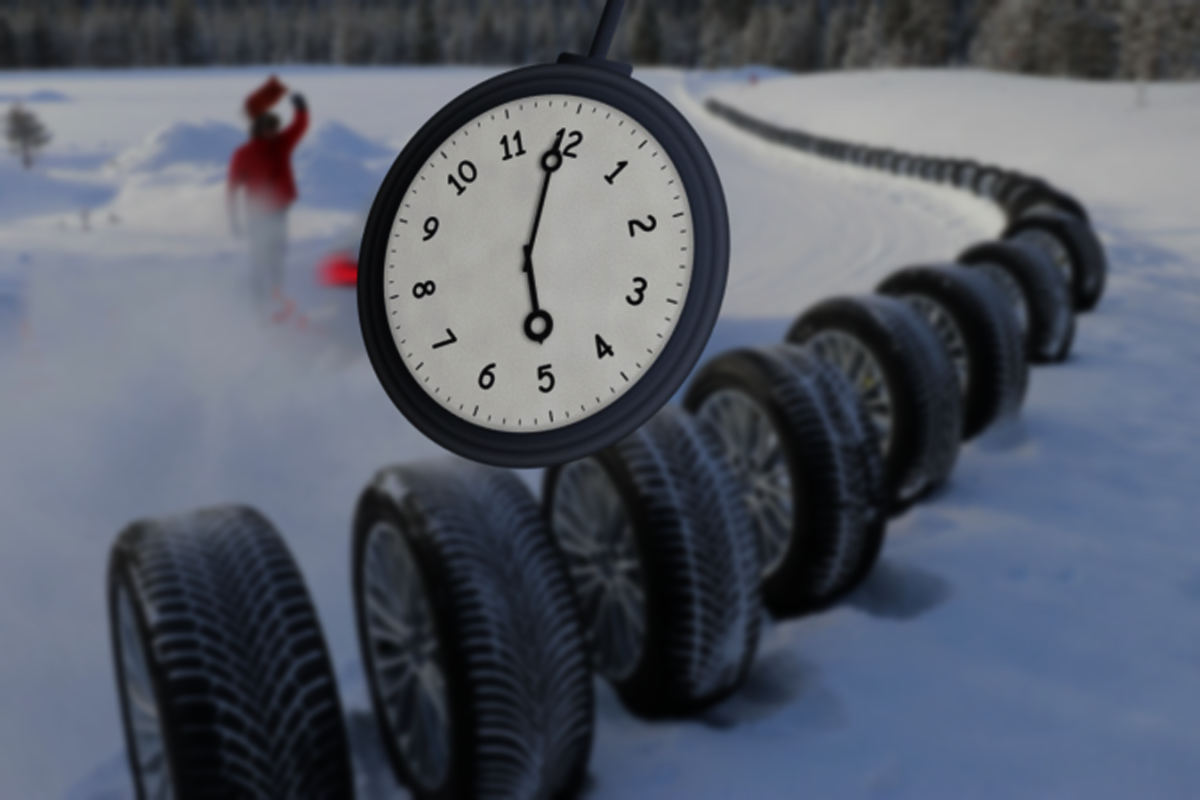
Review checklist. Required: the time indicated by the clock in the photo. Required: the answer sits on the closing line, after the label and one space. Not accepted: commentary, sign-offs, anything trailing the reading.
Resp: 4:59
